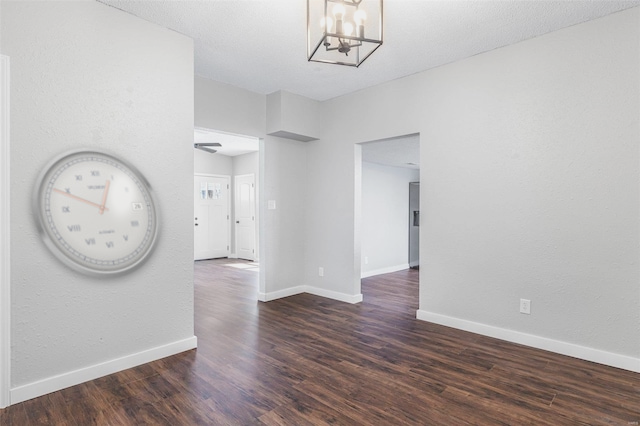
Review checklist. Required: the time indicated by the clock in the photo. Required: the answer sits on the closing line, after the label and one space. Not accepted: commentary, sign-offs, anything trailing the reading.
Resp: 12:49
